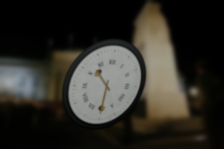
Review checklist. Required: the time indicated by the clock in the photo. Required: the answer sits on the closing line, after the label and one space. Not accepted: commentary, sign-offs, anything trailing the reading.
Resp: 10:30
